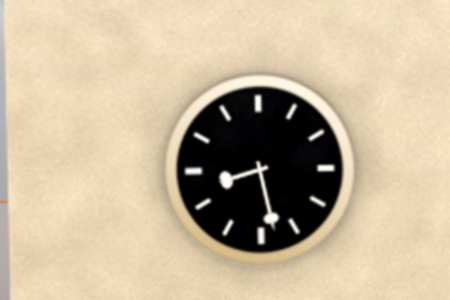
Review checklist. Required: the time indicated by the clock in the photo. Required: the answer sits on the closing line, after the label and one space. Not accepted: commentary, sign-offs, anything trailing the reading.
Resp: 8:28
